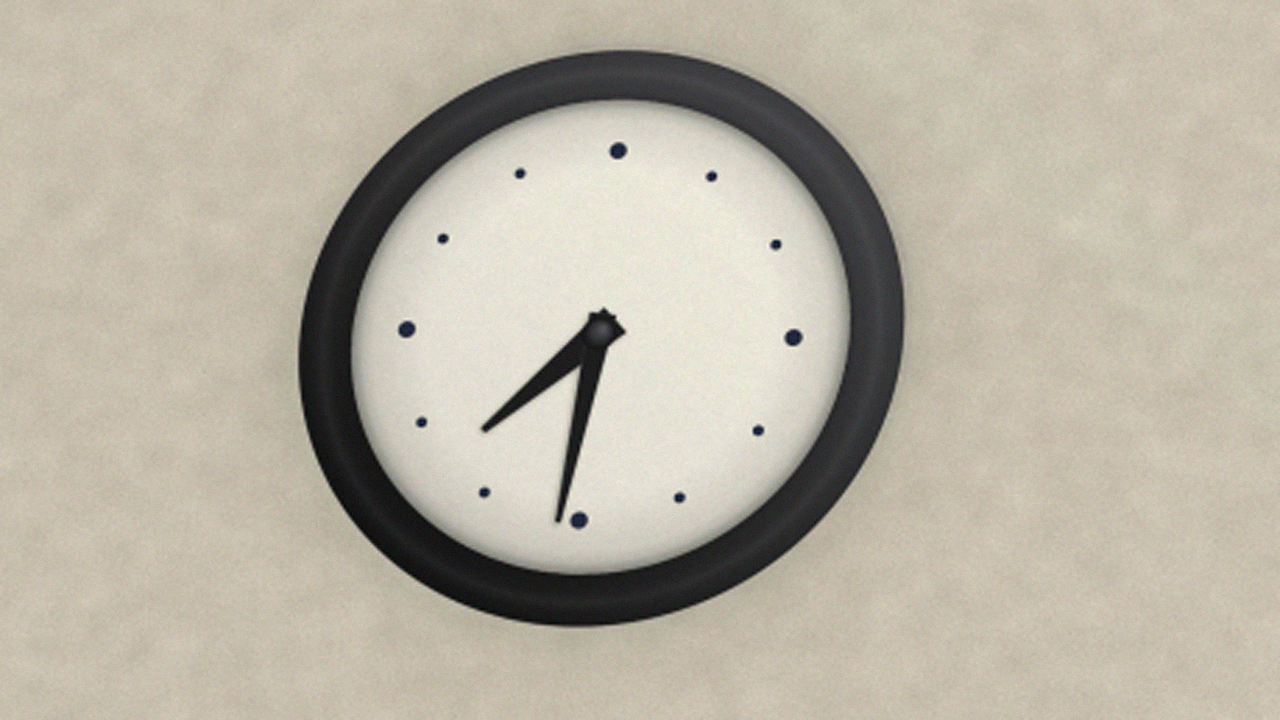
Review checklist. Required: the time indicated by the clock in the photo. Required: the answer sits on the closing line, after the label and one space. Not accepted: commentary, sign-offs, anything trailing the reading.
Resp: 7:31
